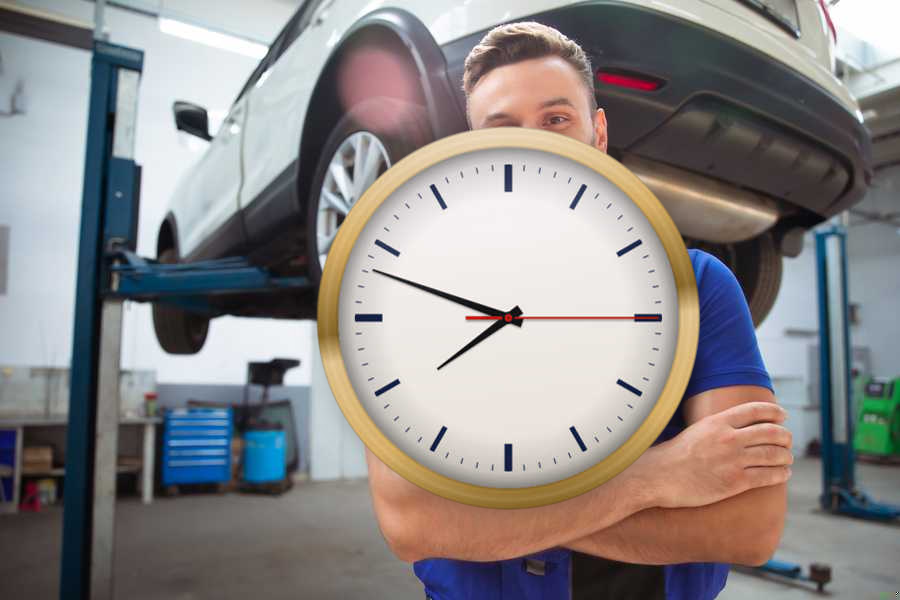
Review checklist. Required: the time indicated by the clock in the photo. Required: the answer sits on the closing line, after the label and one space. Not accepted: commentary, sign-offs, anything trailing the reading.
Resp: 7:48:15
